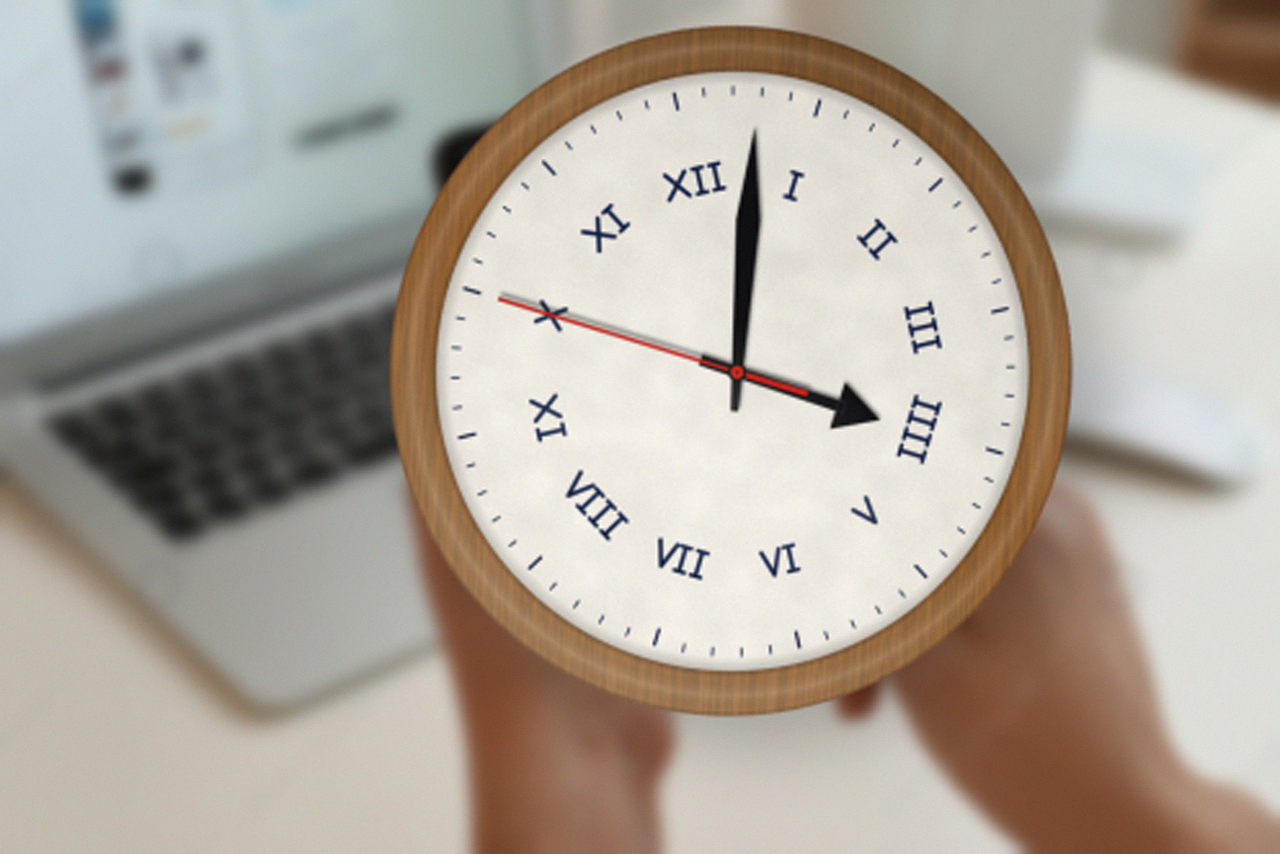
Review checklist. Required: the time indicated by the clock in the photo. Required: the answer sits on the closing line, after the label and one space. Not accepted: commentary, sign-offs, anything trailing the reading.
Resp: 4:02:50
